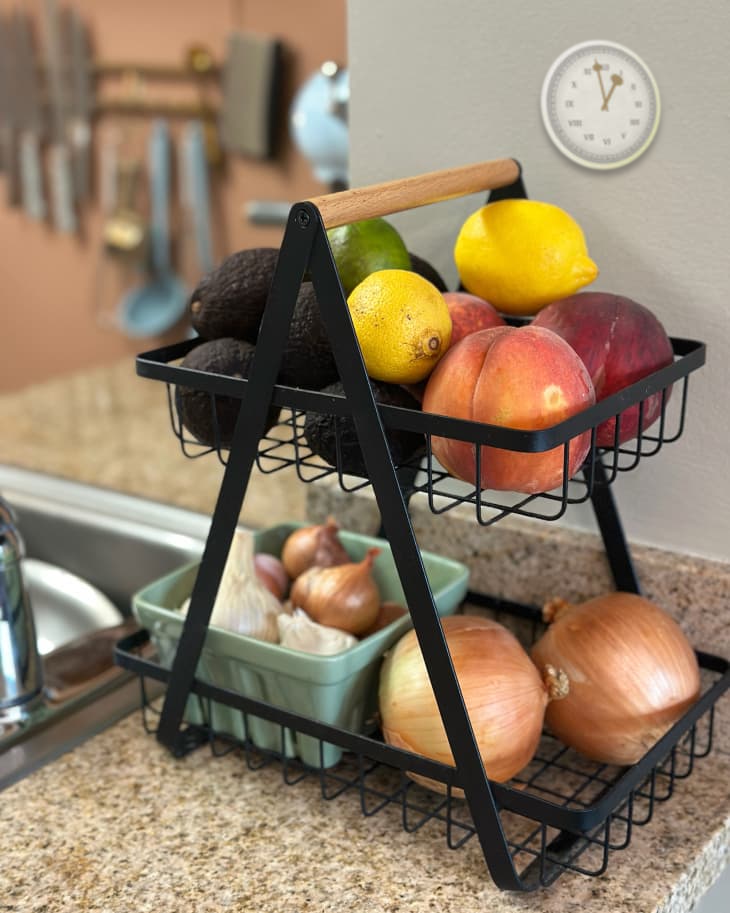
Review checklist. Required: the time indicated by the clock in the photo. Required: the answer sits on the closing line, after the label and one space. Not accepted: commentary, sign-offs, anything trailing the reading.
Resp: 12:58
